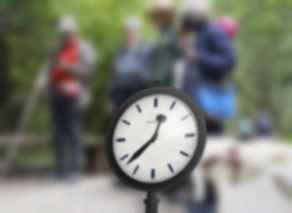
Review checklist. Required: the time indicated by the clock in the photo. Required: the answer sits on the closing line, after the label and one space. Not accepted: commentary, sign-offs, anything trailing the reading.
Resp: 12:38
